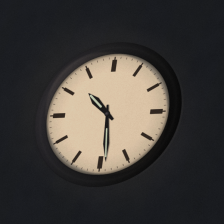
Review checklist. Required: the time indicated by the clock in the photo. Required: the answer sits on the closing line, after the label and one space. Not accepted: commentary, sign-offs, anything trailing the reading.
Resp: 10:29
